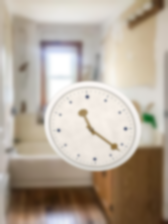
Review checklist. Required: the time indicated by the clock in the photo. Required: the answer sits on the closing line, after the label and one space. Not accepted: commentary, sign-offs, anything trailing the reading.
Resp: 11:22
